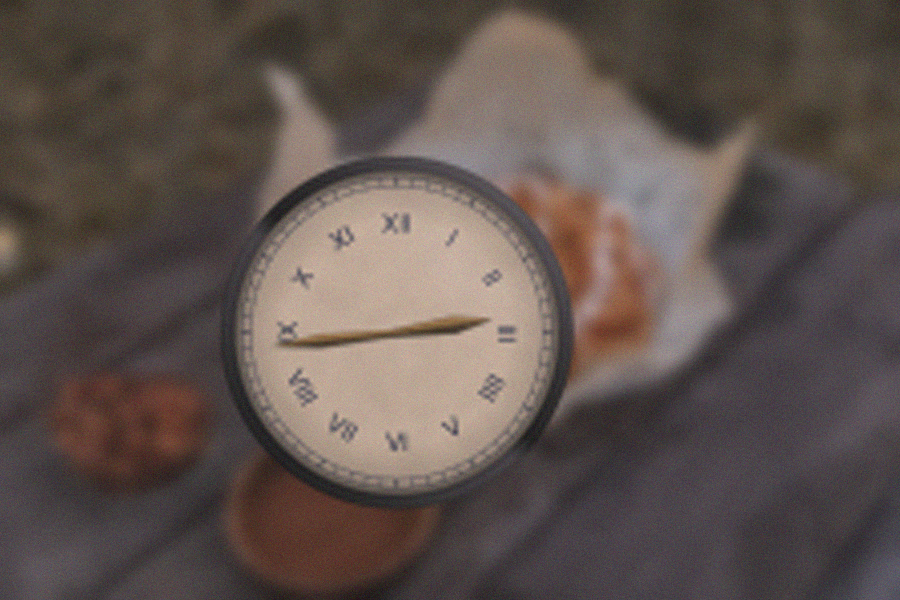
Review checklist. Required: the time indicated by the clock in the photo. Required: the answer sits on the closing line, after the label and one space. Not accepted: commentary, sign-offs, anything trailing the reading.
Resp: 2:44
